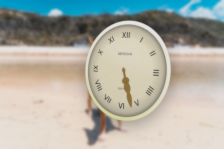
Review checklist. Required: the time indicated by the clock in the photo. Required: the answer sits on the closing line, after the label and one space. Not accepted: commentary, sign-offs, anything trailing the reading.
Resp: 5:27
